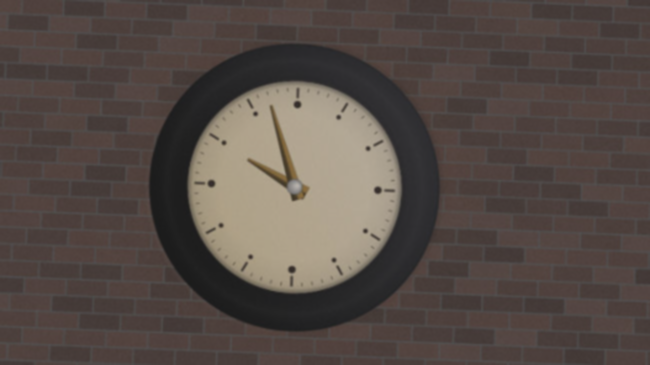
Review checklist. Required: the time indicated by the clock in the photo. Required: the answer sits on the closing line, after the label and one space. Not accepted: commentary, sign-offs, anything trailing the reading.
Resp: 9:57
